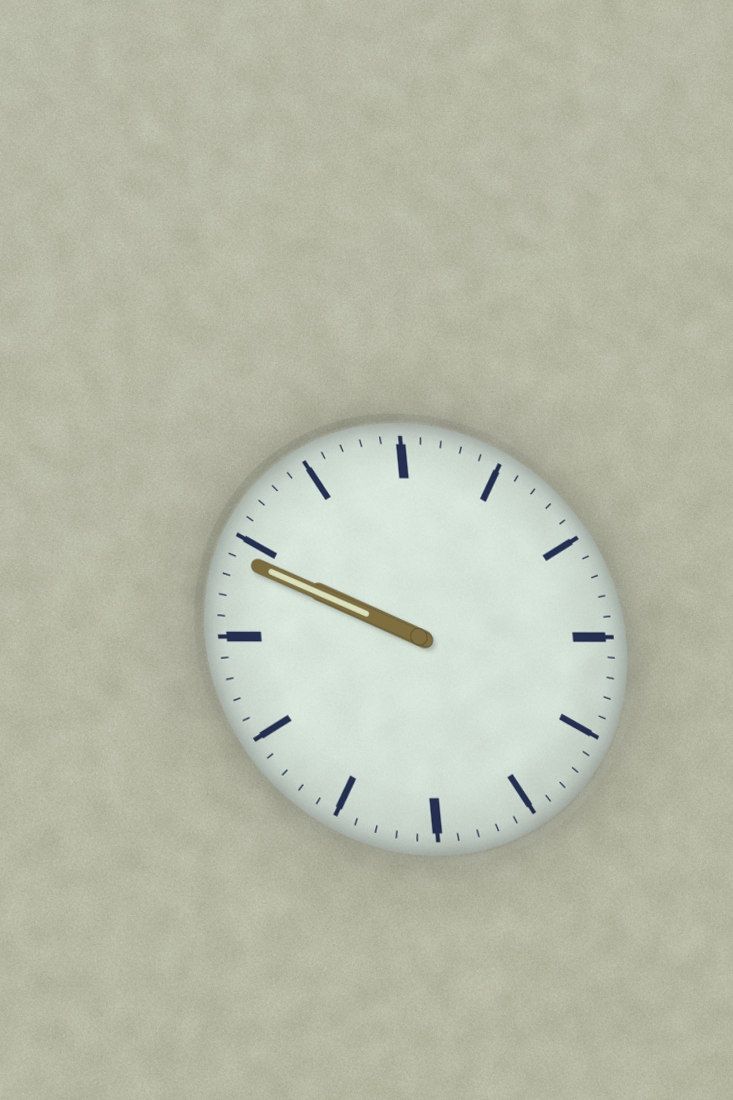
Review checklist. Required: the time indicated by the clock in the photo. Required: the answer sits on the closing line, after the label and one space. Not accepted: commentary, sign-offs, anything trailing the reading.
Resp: 9:49
